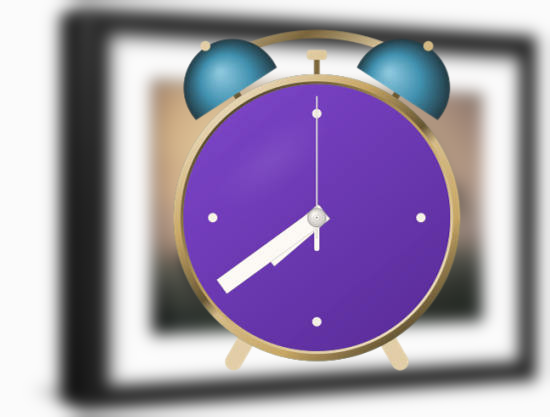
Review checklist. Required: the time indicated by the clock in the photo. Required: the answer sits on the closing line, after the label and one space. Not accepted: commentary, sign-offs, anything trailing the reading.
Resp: 7:39:00
